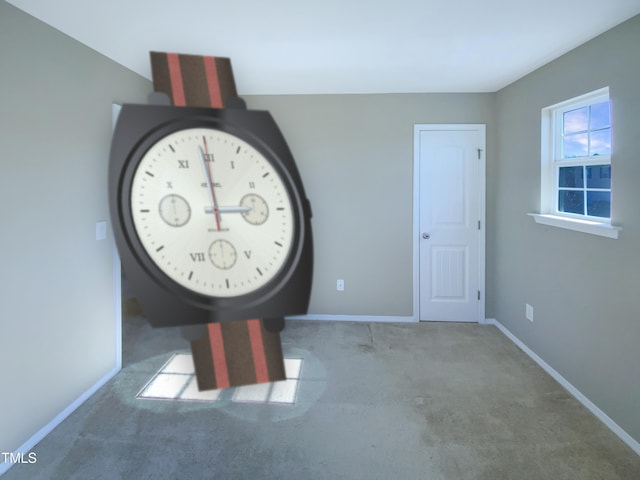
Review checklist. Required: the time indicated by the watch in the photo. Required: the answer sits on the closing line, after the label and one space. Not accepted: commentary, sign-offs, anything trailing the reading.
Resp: 2:59
